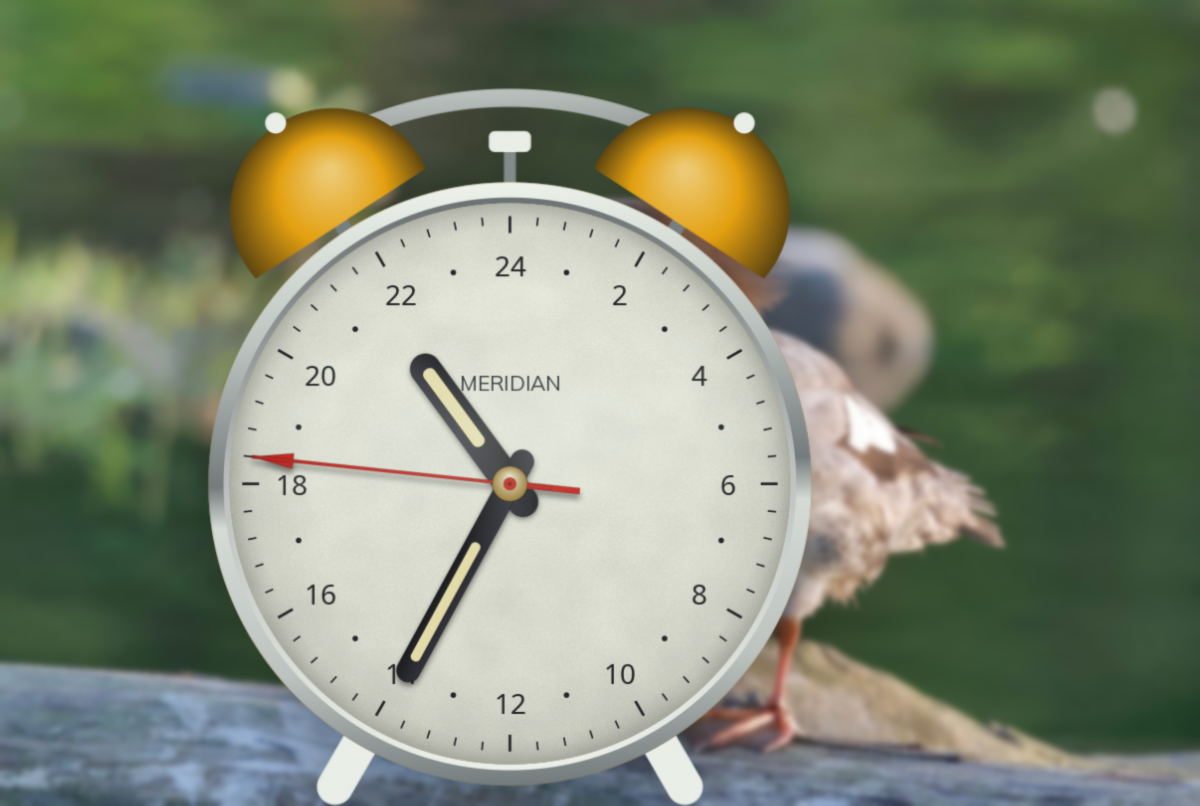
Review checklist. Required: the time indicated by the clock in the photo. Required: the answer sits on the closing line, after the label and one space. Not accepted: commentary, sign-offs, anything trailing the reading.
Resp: 21:34:46
